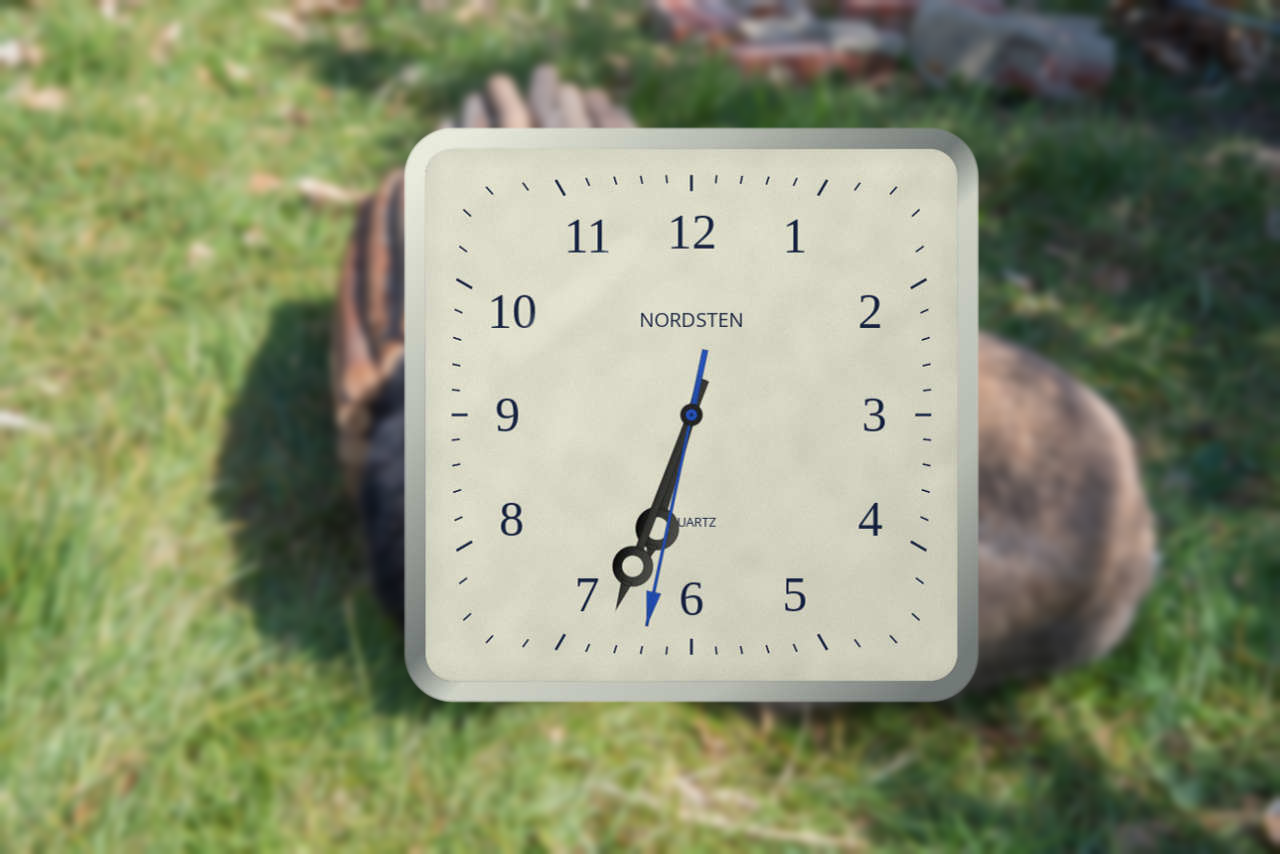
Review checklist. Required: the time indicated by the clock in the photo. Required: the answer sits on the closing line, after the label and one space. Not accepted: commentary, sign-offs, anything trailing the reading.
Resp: 6:33:32
